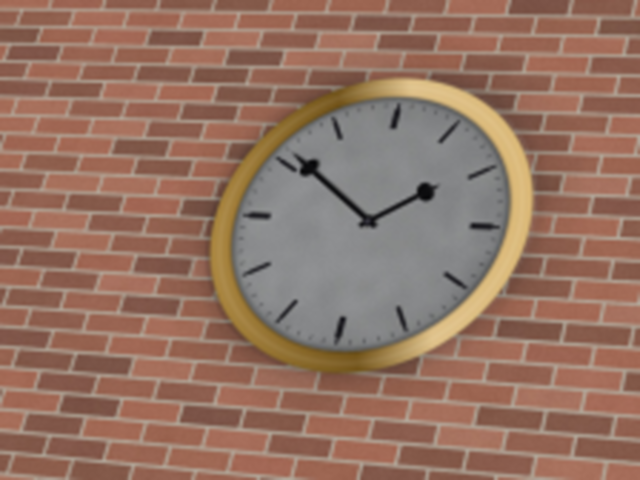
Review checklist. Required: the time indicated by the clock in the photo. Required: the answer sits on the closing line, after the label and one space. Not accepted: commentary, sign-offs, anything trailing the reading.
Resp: 1:51
